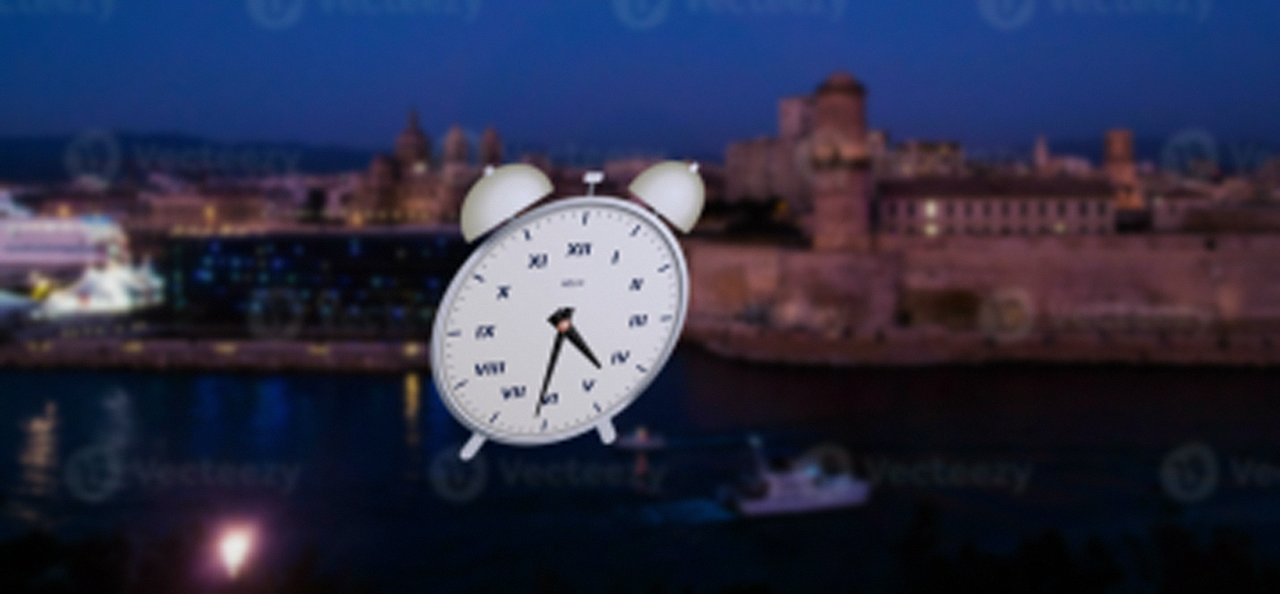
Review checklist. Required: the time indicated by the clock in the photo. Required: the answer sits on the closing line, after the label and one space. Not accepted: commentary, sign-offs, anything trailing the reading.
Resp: 4:31
